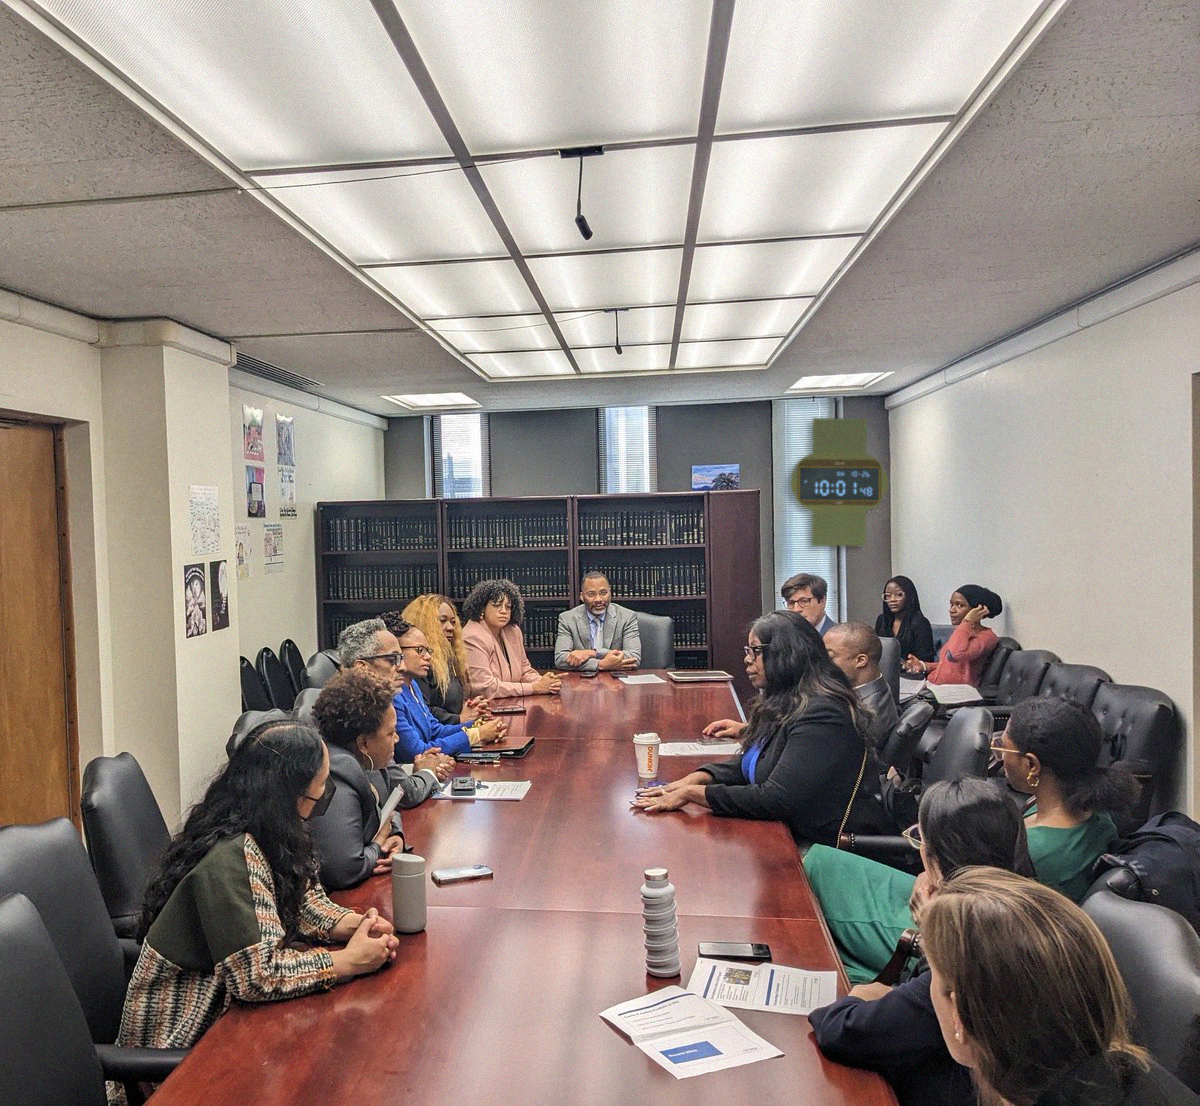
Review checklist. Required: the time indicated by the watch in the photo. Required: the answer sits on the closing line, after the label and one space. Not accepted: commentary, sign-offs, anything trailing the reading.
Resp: 10:01
